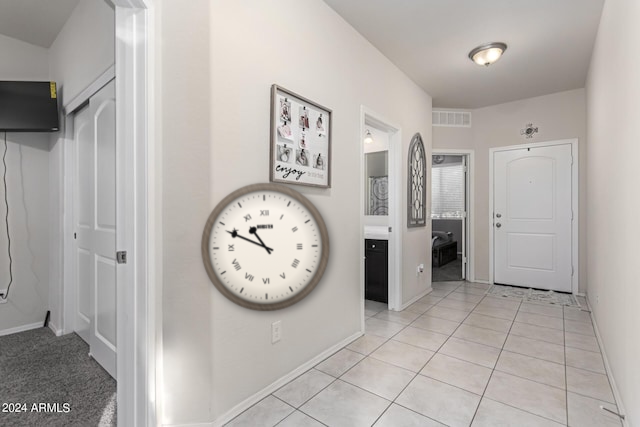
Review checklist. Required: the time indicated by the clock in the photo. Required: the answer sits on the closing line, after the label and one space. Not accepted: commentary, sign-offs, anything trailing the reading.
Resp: 10:49
